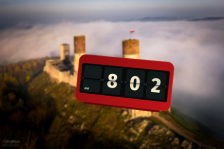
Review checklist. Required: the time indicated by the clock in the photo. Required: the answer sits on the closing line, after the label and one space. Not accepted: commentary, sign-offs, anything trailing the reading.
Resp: 8:02
